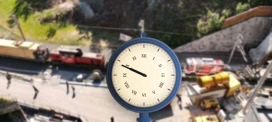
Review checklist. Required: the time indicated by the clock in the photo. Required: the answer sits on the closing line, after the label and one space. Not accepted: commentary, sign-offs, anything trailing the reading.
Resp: 9:49
